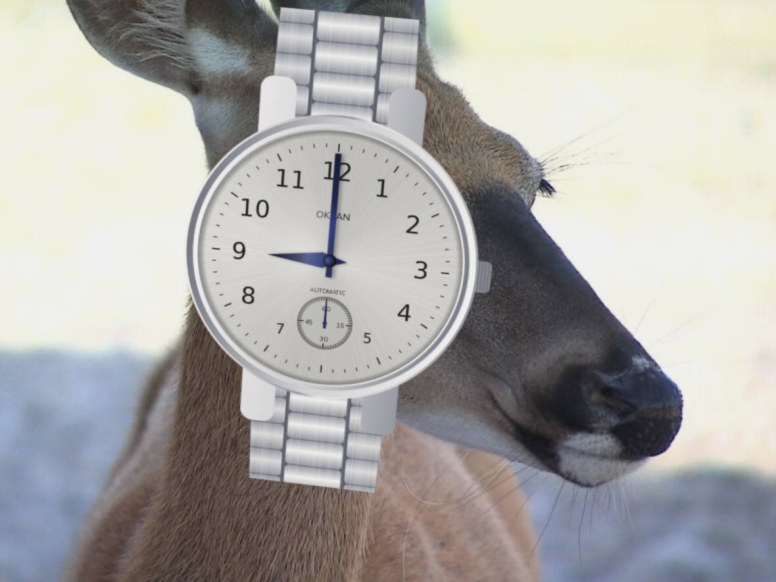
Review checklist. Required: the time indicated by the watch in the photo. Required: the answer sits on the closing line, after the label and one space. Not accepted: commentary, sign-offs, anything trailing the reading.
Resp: 9:00
